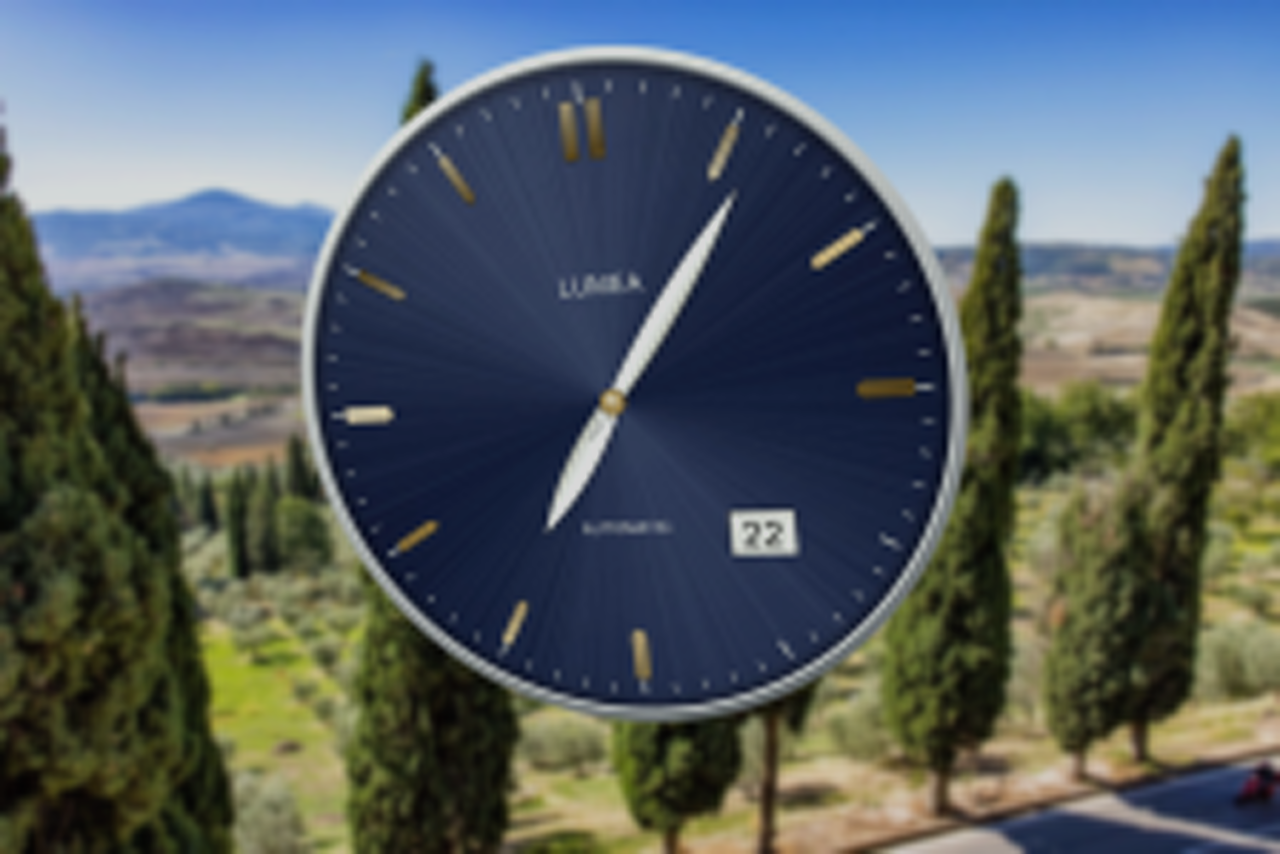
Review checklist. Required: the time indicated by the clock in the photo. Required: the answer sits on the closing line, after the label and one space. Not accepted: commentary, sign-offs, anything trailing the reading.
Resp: 7:06
